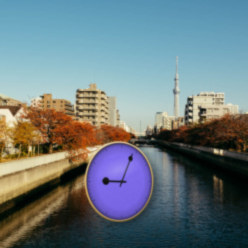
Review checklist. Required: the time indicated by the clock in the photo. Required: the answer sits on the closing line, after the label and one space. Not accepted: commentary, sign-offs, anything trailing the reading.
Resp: 9:04
